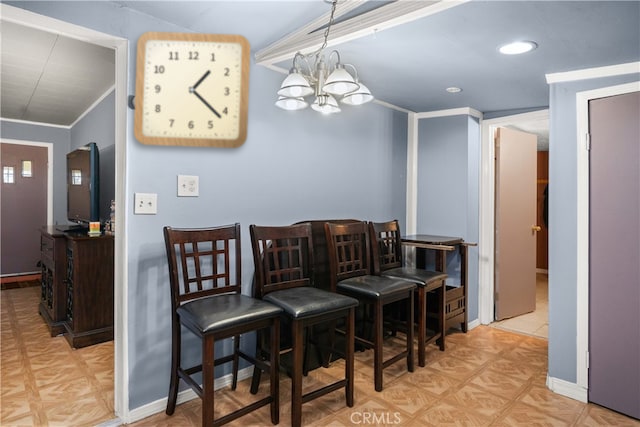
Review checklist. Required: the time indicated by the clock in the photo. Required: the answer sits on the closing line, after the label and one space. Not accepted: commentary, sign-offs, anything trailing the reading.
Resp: 1:22
